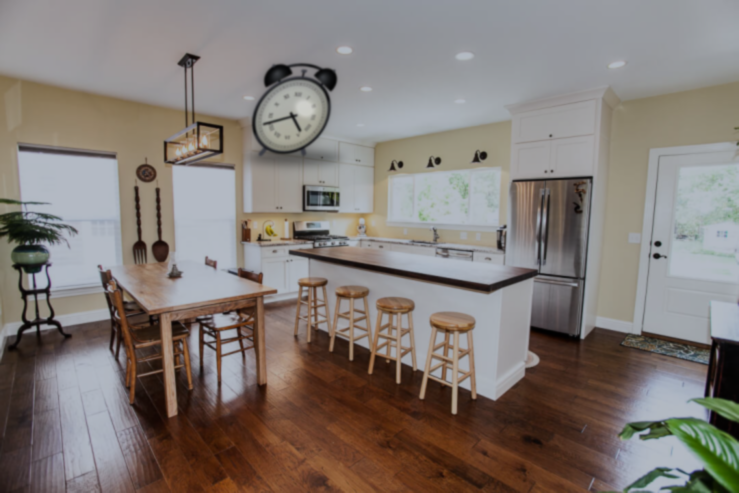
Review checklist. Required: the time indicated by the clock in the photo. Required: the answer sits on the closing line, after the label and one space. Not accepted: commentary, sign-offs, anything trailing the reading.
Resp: 4:42
